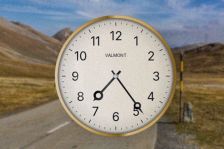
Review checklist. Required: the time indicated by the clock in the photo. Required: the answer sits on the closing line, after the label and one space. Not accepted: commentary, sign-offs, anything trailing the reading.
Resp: 7:24
